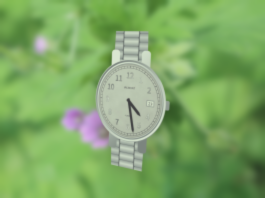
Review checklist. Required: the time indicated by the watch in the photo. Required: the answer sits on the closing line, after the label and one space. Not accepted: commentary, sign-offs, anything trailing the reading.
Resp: 4:28
